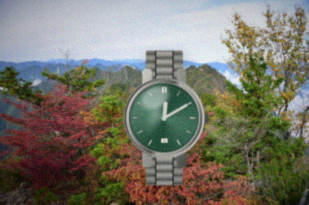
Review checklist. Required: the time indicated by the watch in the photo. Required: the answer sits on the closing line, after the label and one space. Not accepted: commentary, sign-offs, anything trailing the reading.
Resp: 12:10
